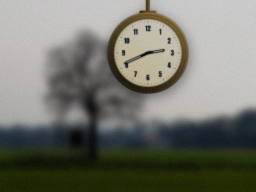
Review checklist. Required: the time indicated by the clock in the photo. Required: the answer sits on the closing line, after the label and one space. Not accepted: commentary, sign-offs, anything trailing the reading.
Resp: 2:41
